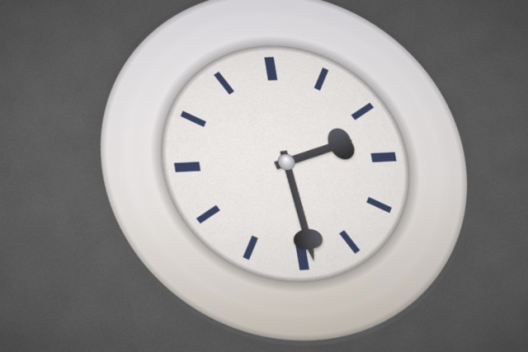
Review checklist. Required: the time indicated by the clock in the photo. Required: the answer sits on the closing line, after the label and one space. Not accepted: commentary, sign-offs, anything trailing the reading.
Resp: 2:29
